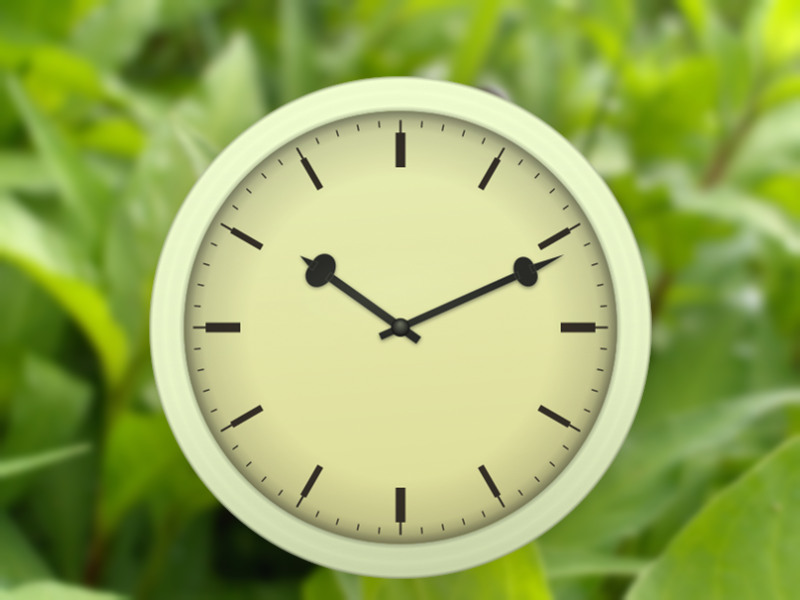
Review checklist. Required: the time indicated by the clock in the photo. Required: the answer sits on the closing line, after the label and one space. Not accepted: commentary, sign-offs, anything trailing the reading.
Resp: 10:11
